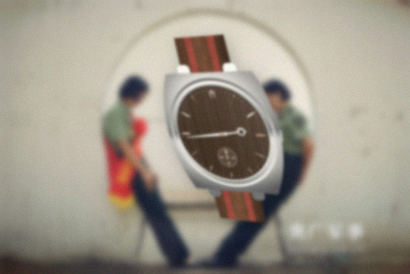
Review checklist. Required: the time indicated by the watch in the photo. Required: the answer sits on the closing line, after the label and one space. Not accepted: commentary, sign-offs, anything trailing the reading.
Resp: 2:44
